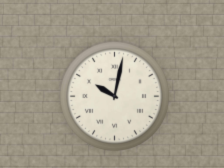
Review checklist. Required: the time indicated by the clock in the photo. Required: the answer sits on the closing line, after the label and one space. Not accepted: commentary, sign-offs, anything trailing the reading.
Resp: 10:02
